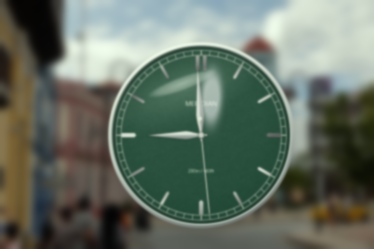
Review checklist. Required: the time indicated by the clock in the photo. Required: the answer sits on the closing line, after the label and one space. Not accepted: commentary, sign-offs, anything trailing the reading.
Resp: 8:59:29
